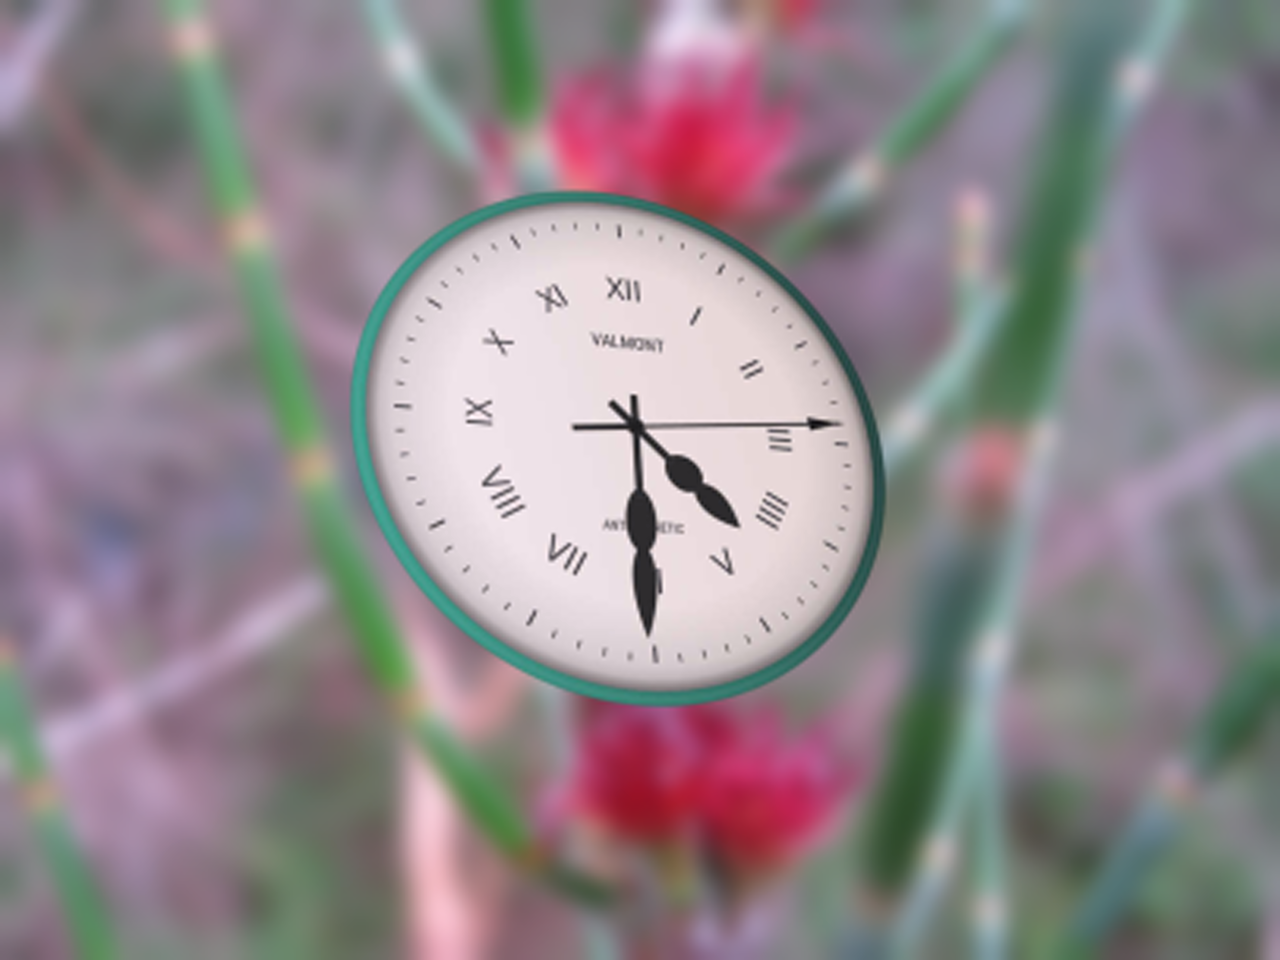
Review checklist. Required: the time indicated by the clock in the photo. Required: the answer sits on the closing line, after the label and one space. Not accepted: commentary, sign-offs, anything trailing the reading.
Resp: 4:30:14
